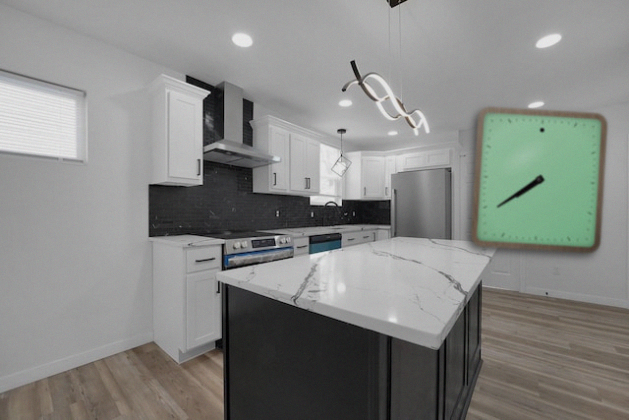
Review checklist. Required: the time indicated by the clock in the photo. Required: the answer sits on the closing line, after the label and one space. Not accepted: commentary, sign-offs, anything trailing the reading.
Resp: 7:39
